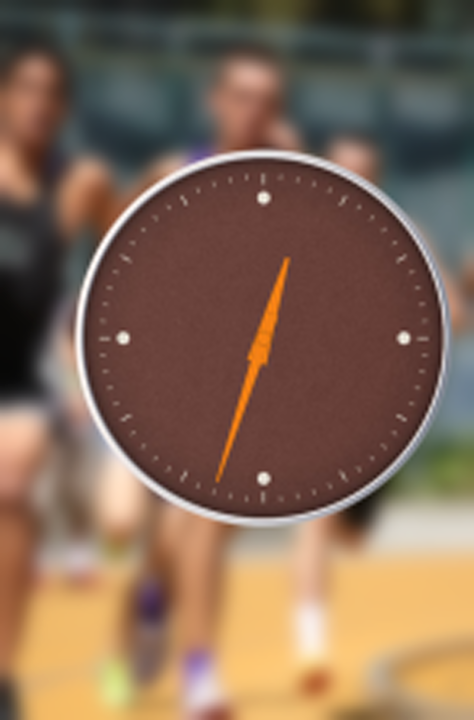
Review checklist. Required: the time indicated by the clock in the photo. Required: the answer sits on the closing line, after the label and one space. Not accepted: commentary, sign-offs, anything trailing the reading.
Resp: 12:33
